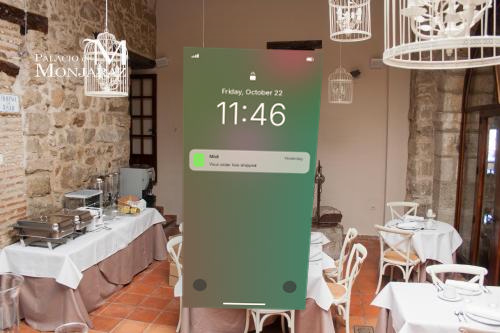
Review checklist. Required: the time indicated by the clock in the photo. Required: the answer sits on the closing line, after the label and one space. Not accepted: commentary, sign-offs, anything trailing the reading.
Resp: 11:46
